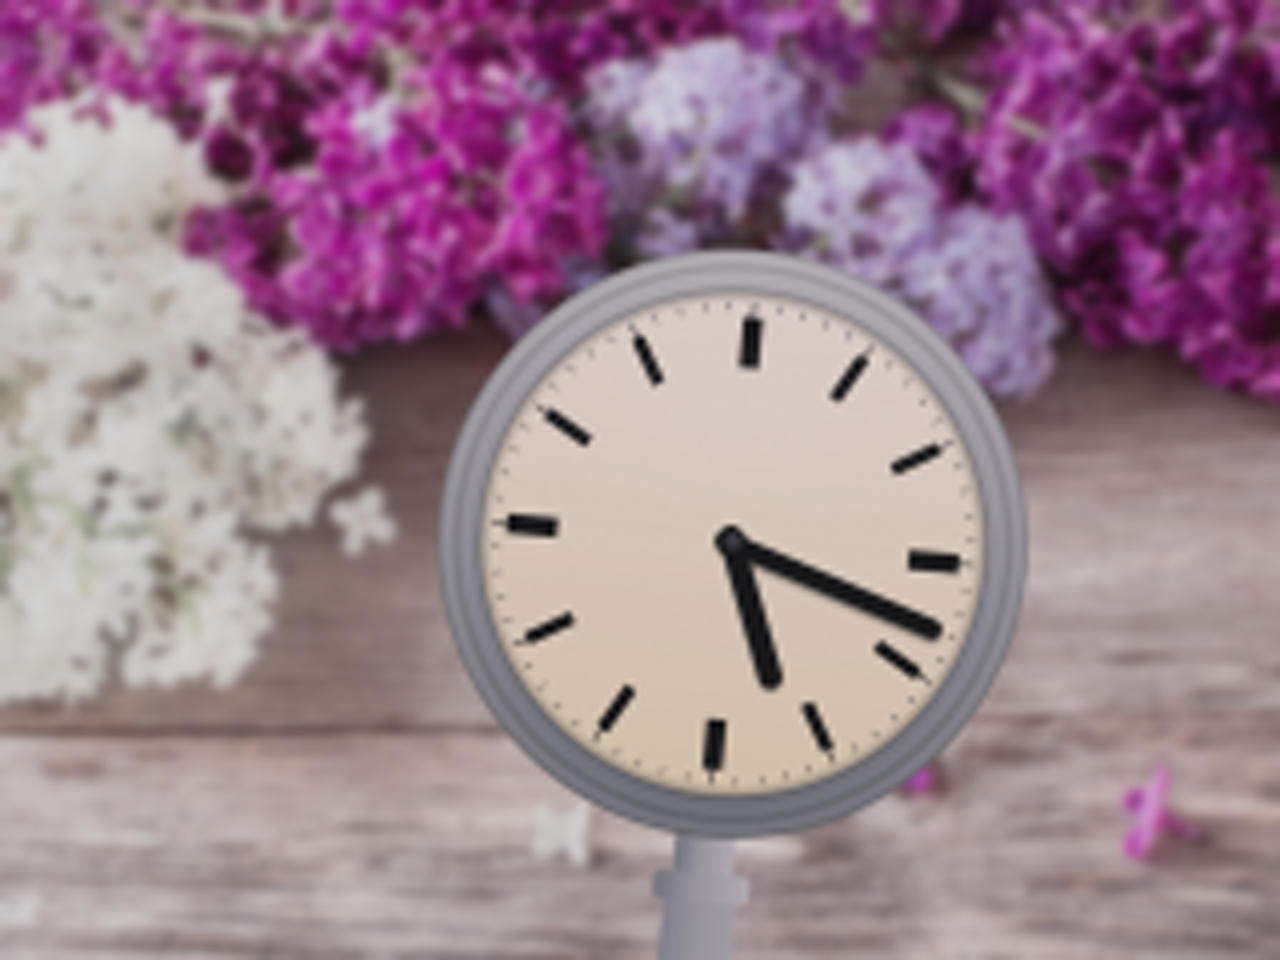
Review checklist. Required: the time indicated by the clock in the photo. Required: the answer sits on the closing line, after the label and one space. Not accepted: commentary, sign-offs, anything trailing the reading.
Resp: 5:18
